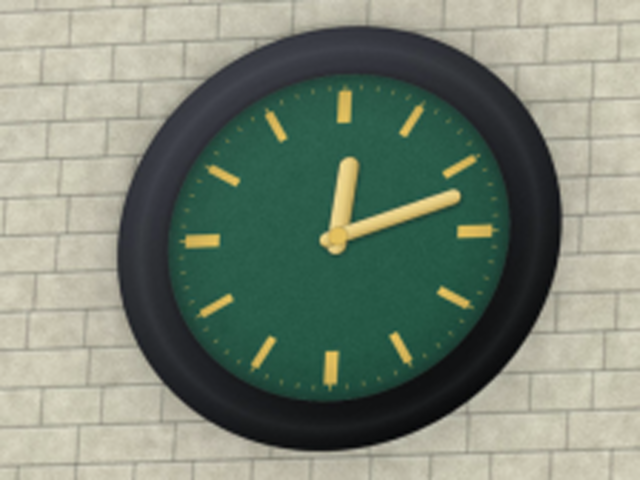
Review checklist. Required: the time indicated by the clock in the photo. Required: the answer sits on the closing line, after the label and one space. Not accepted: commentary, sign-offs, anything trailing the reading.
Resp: 12:12
